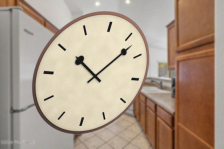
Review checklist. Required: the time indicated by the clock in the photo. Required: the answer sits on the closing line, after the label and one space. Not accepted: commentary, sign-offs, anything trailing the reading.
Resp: 10:07
